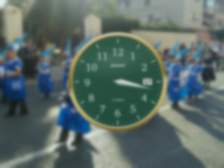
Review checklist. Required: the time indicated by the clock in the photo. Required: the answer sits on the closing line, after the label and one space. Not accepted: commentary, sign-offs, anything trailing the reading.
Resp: 3:17
